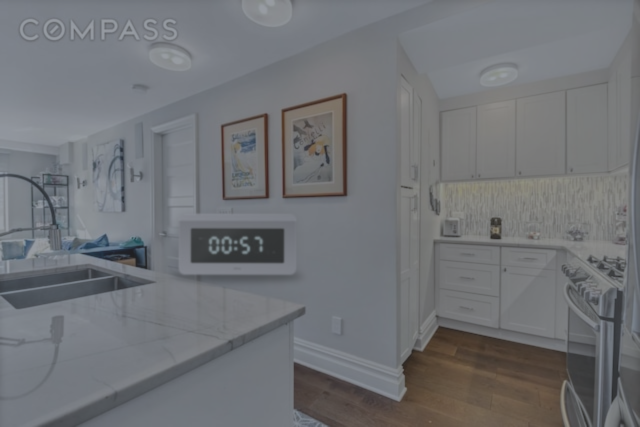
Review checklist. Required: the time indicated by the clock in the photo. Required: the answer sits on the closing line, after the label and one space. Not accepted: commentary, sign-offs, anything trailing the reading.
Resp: 0:57
